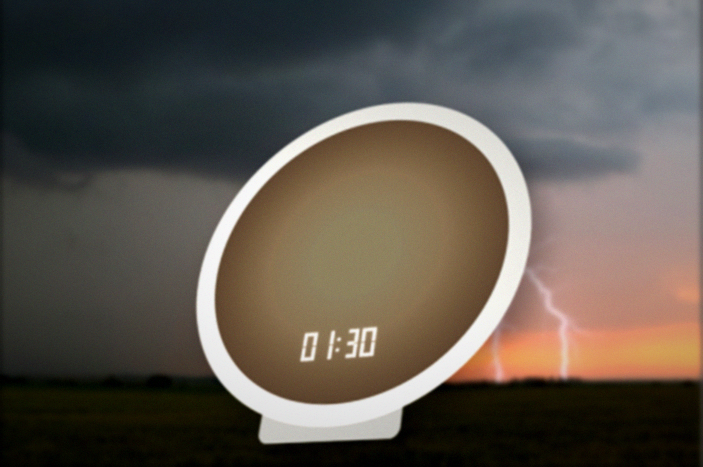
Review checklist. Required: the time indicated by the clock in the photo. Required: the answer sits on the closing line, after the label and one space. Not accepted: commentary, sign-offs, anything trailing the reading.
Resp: 1:30
